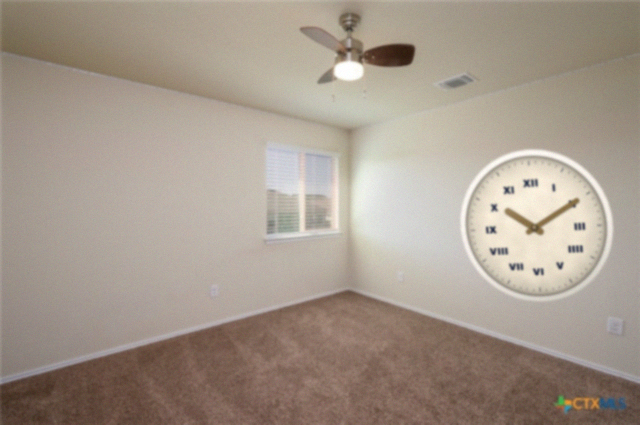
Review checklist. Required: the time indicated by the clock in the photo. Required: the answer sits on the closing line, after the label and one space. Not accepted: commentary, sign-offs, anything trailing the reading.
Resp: 10:10
